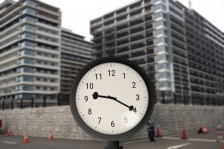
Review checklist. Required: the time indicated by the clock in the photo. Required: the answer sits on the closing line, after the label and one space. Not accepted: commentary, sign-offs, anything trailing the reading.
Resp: 9:20
